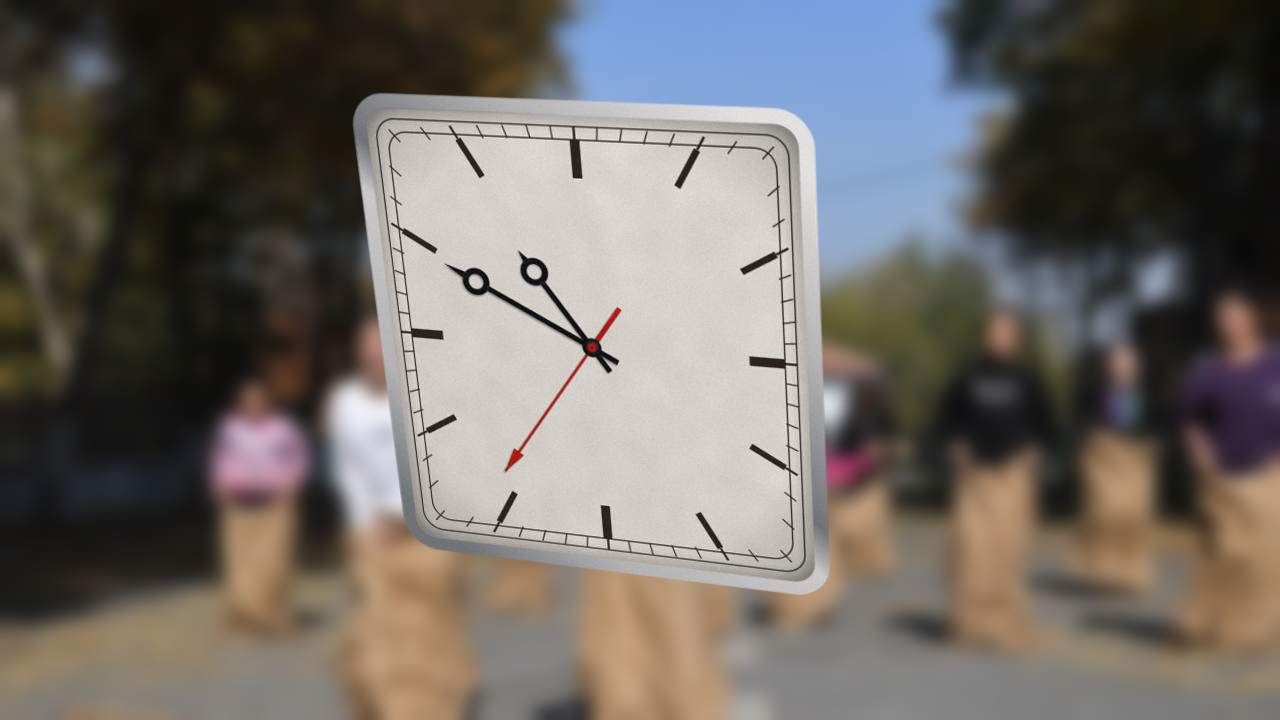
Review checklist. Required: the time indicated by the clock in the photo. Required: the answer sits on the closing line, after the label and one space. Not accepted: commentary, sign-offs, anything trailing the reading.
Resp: 10:49:36
